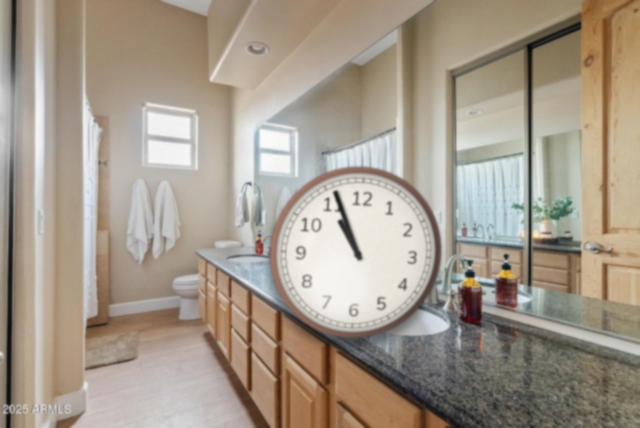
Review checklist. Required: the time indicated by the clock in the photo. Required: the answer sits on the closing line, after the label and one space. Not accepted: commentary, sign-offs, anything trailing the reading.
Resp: 10:56
